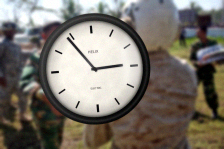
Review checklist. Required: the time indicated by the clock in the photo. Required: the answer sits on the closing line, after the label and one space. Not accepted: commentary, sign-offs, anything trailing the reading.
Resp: 2:54
